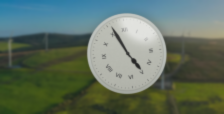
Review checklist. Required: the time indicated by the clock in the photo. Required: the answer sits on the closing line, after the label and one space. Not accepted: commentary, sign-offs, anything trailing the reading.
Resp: 4:56
